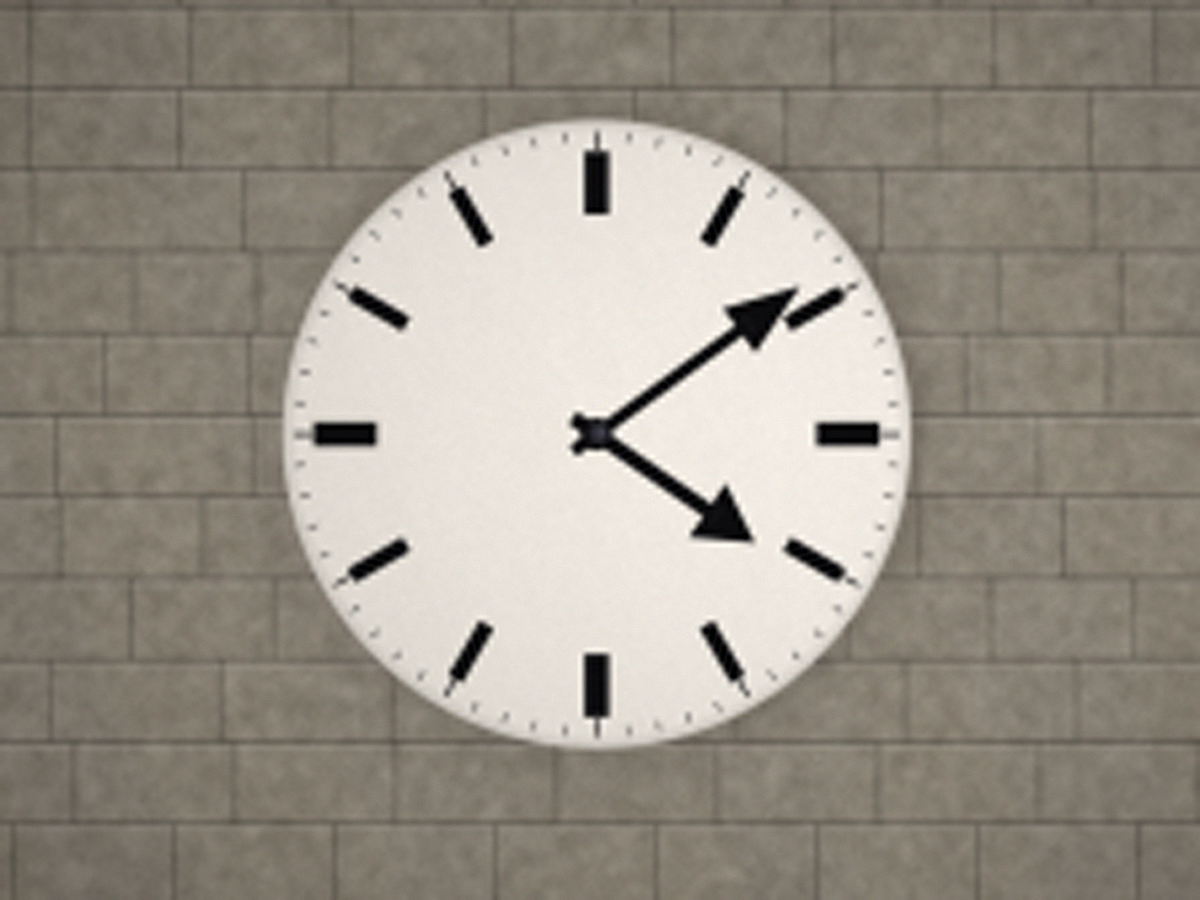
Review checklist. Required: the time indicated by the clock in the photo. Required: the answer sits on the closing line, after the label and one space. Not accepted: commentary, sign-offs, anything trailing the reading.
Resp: 4:09
